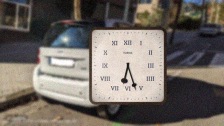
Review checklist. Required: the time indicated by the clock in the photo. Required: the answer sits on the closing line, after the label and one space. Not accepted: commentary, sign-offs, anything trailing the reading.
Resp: 6:27
